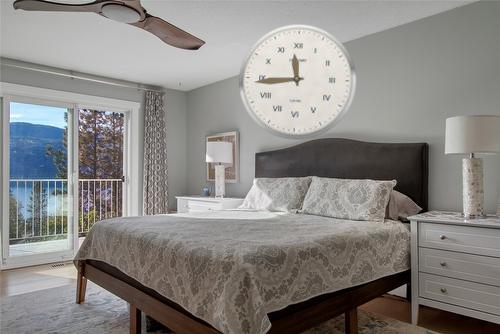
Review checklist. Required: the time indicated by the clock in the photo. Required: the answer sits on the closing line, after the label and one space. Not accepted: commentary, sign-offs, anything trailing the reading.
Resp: 11:44
